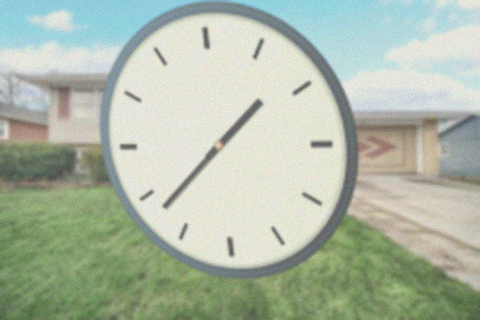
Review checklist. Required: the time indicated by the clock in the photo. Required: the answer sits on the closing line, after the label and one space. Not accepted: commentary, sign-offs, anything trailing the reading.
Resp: 1:38
